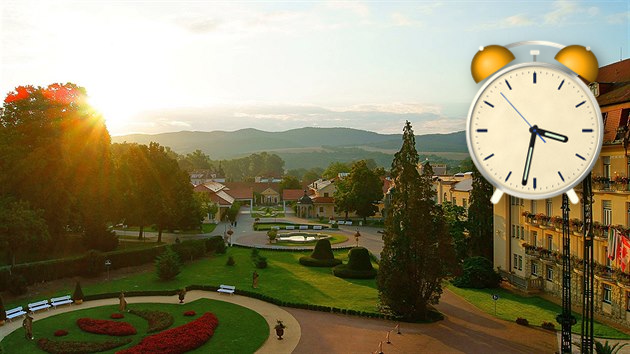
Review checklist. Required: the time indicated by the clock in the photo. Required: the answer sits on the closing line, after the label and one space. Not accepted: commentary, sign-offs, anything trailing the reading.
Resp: 3:31:53
